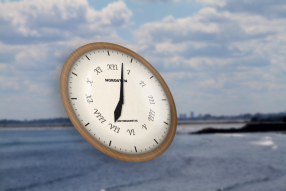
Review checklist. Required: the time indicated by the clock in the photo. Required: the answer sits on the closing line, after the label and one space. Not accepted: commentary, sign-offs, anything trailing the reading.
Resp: 7:03
